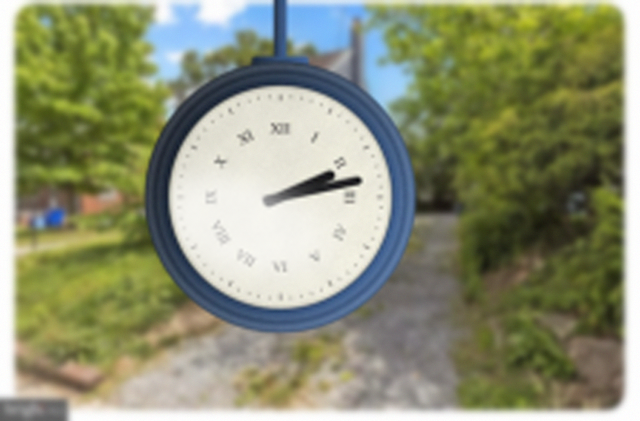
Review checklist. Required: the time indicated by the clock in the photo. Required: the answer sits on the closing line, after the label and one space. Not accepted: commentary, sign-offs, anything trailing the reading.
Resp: 2:13
